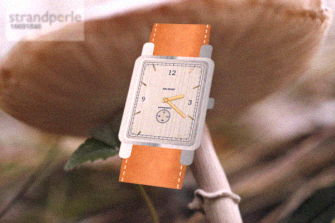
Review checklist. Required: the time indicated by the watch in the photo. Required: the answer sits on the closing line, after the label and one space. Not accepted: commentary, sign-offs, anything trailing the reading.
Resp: 2:21
